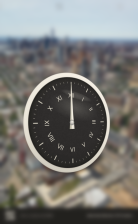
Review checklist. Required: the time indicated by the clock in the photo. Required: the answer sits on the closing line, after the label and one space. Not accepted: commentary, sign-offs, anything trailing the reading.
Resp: 12:00
